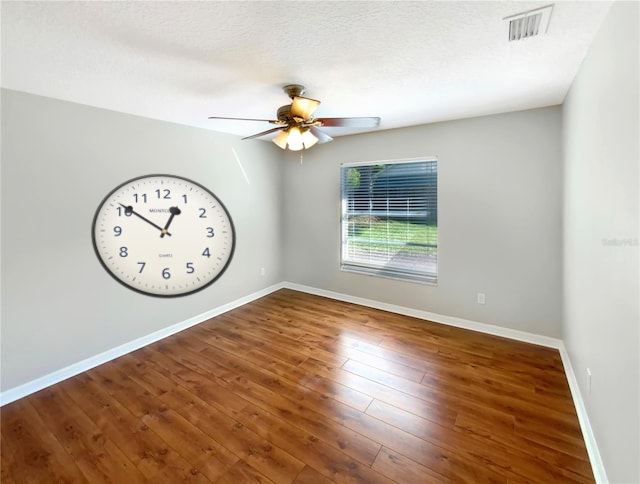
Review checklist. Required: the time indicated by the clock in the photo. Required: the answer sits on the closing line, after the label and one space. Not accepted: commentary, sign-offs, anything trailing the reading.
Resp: 12:51
